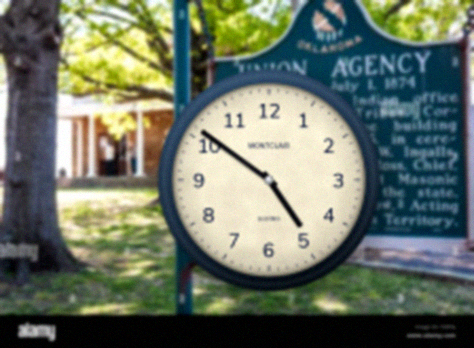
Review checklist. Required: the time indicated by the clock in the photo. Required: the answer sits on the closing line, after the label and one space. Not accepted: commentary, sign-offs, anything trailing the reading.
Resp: 4:51
